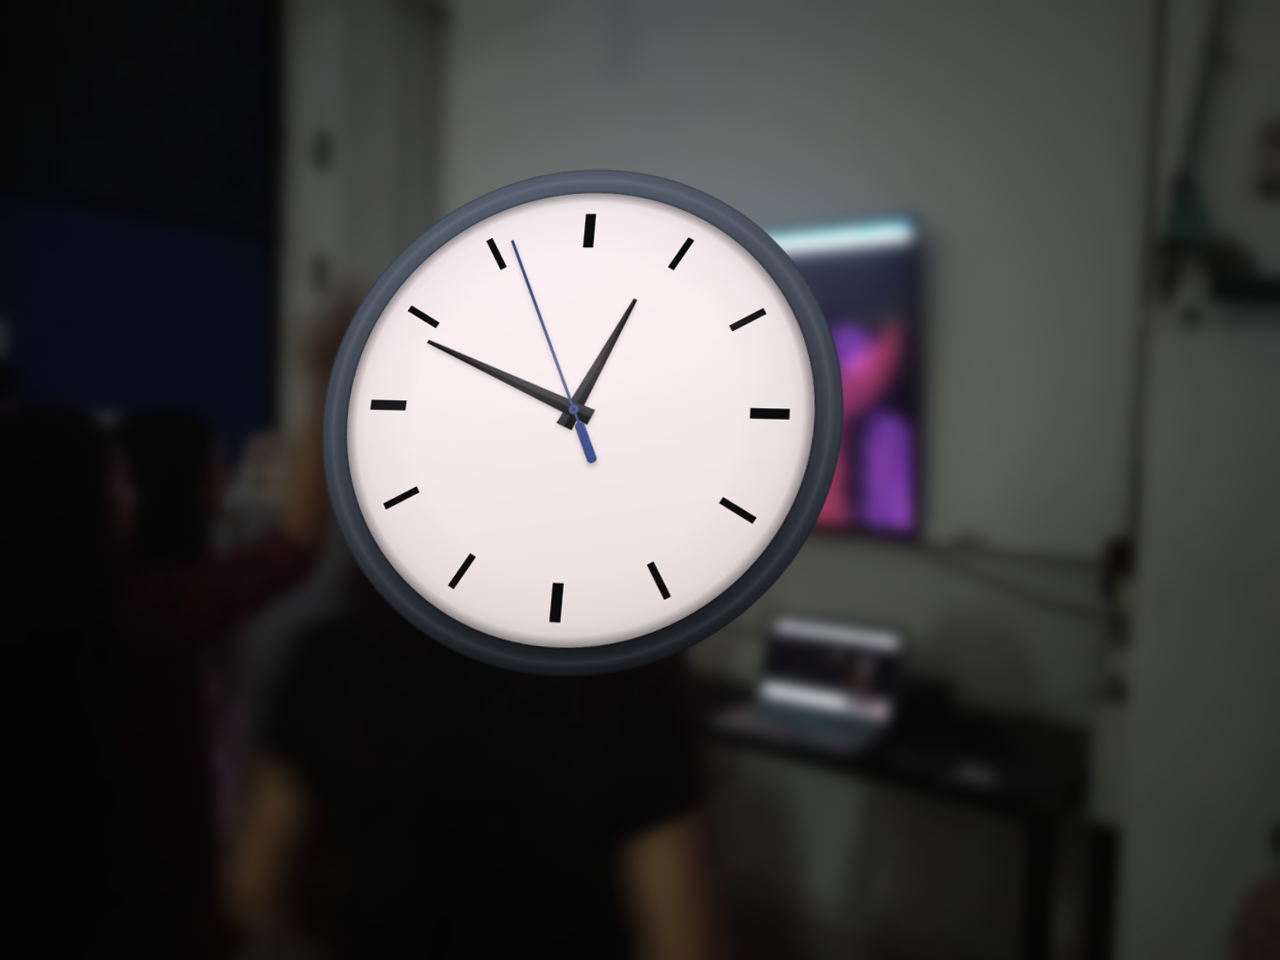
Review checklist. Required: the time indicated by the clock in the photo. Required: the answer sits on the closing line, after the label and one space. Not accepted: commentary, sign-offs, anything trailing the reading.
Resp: 12:48:56
